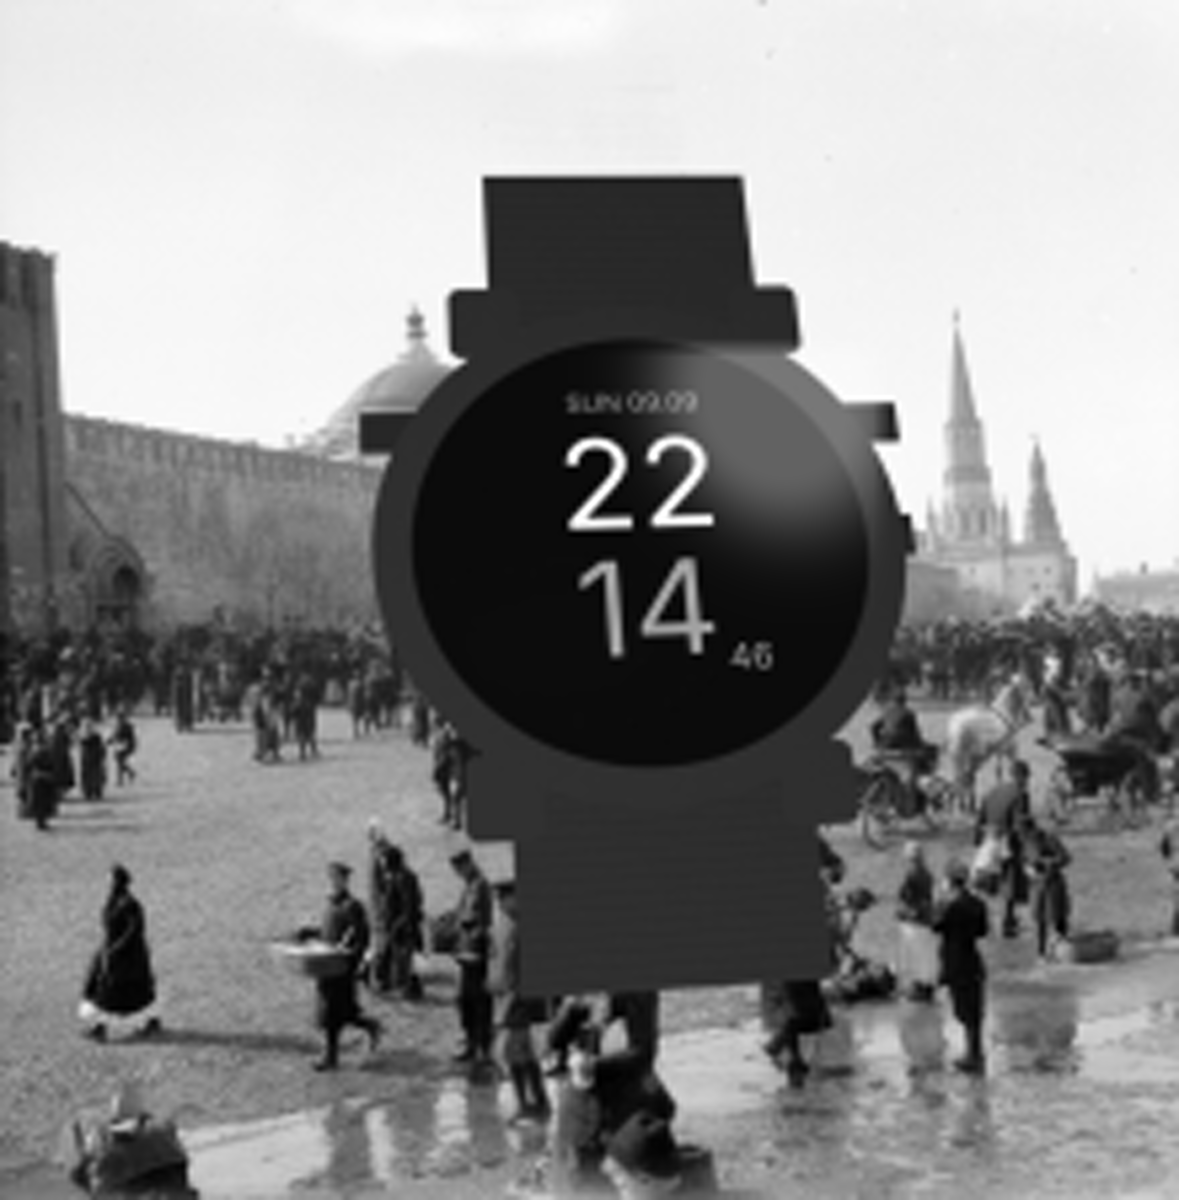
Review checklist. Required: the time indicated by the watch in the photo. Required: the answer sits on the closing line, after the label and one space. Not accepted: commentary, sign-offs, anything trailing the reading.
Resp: 22:14
